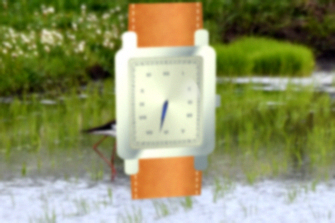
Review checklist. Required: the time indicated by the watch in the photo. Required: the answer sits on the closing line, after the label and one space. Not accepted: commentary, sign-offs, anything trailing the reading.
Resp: 6:32
